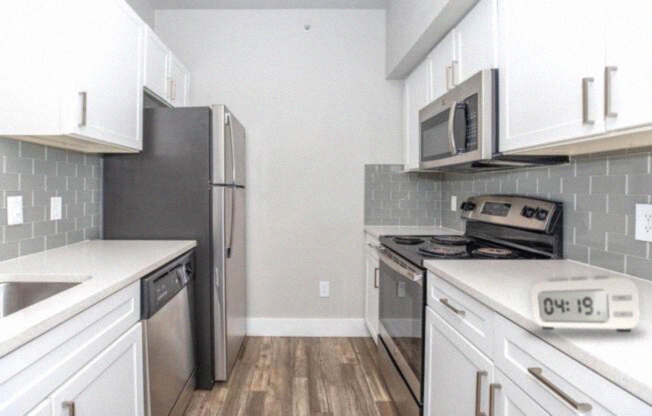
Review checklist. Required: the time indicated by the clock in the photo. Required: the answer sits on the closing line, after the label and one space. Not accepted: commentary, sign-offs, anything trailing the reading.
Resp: 4:19
